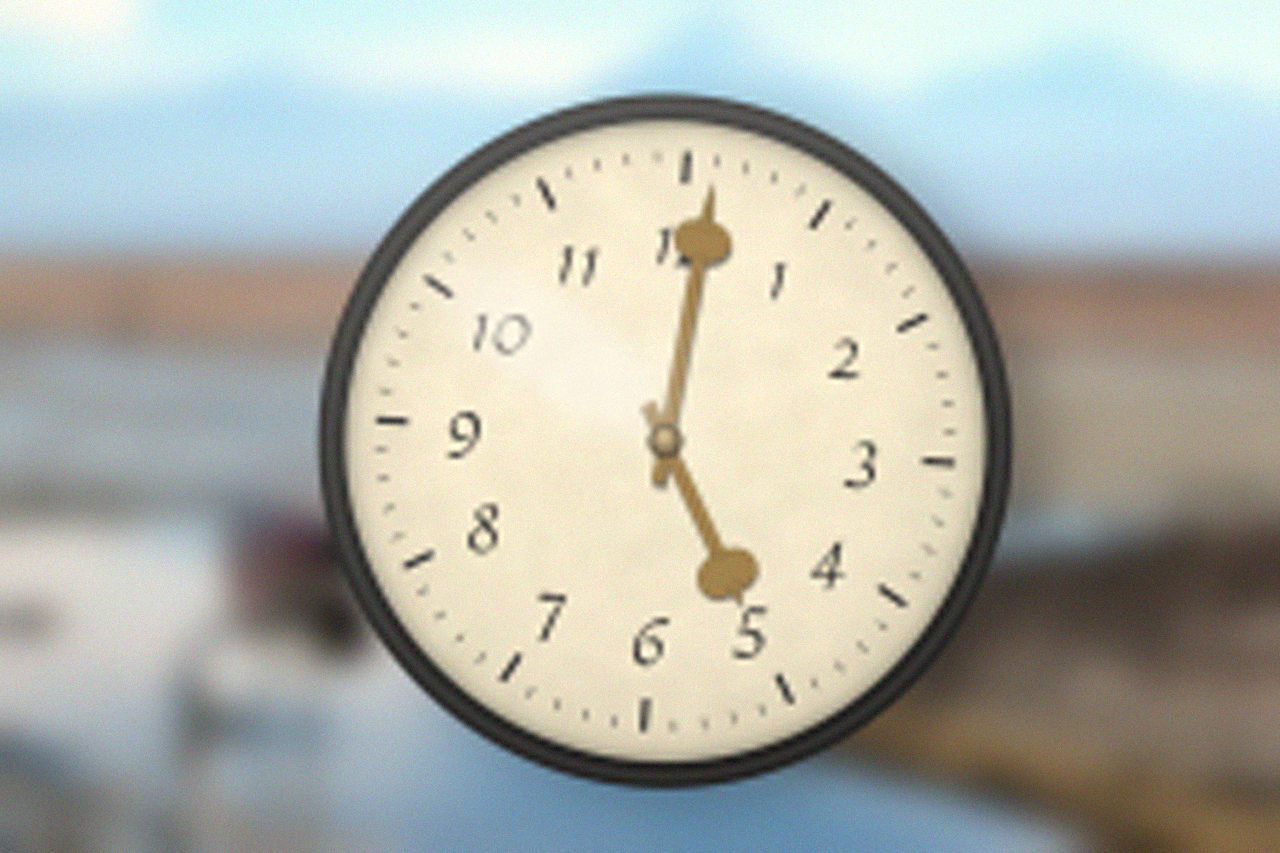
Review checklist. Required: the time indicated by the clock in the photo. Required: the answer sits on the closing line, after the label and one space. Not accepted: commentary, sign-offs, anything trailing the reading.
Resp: 5:01
